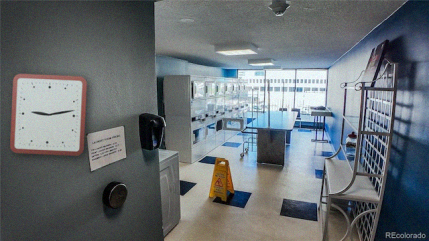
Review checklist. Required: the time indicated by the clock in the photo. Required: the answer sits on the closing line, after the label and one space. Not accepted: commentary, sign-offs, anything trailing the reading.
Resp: 9:13
